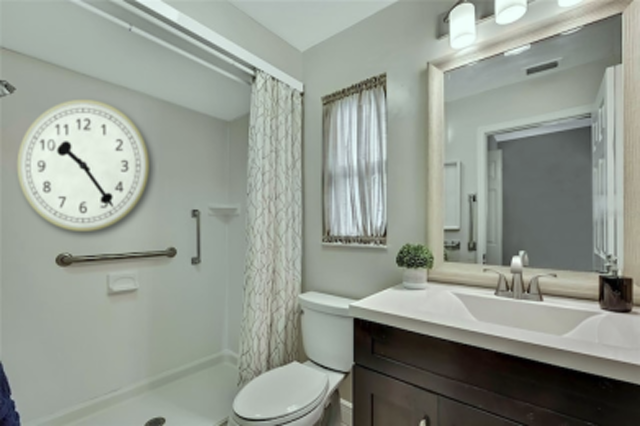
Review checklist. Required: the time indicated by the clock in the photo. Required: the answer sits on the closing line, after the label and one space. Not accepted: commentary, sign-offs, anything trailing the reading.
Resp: 10:24
